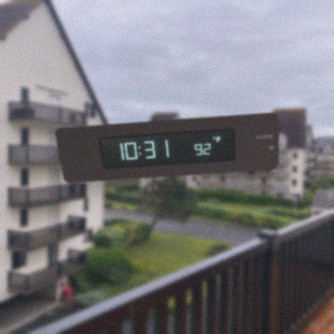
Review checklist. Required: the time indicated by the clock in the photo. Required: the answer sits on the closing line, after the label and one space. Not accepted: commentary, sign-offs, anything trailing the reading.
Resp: 10:31
